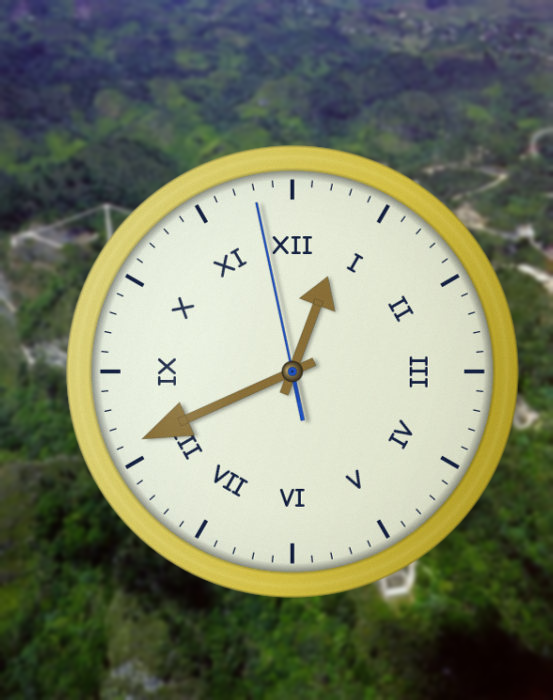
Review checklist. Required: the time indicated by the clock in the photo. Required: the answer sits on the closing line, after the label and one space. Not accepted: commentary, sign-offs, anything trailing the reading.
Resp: 12:40:58
